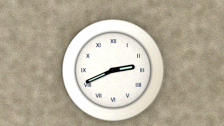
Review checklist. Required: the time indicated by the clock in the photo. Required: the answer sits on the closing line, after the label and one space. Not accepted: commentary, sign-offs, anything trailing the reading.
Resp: 2:41
